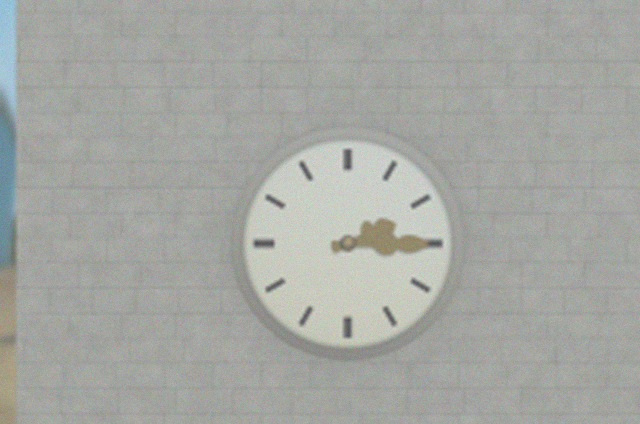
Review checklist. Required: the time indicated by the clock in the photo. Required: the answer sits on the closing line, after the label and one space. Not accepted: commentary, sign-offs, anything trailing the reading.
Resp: 2:15
